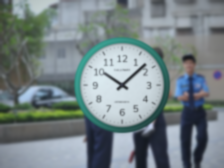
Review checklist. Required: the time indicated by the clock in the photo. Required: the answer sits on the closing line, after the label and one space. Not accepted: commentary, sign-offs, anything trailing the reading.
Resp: 10:08
